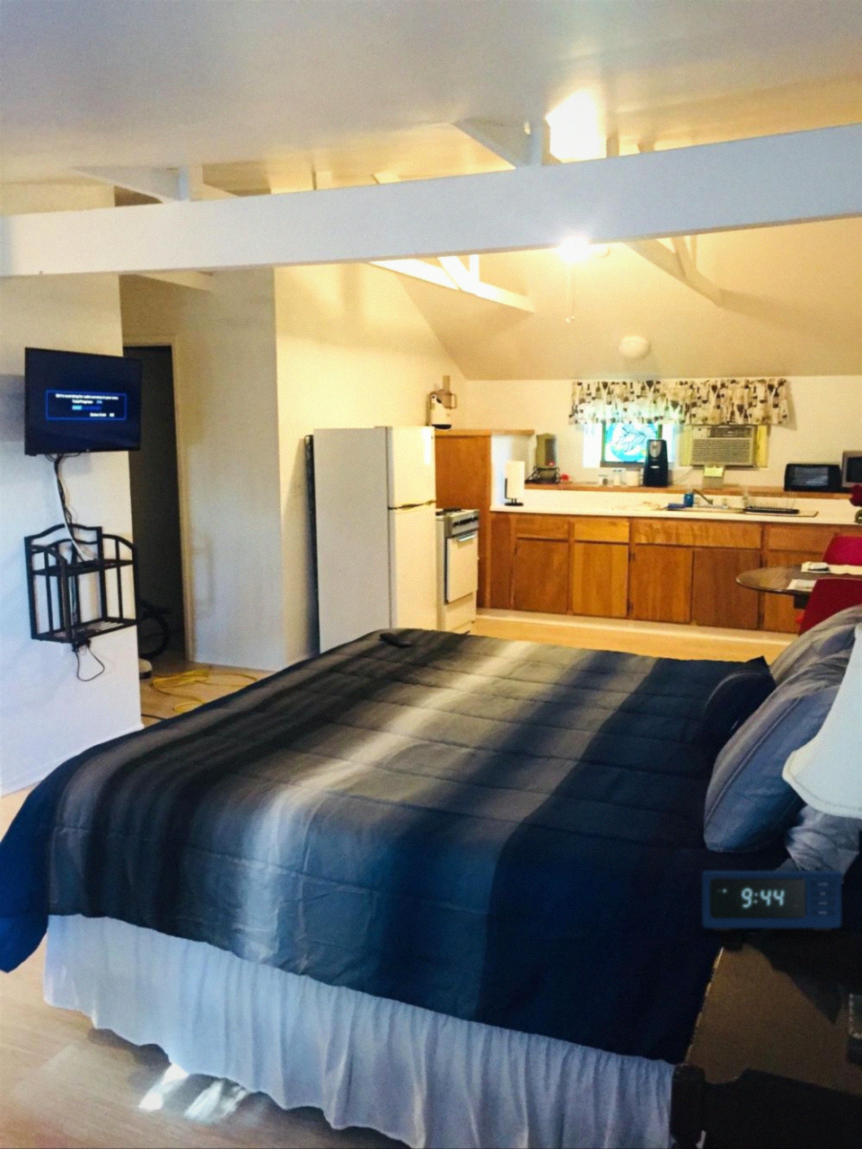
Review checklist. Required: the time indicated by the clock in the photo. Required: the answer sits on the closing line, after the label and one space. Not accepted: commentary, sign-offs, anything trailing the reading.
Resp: 9:44
